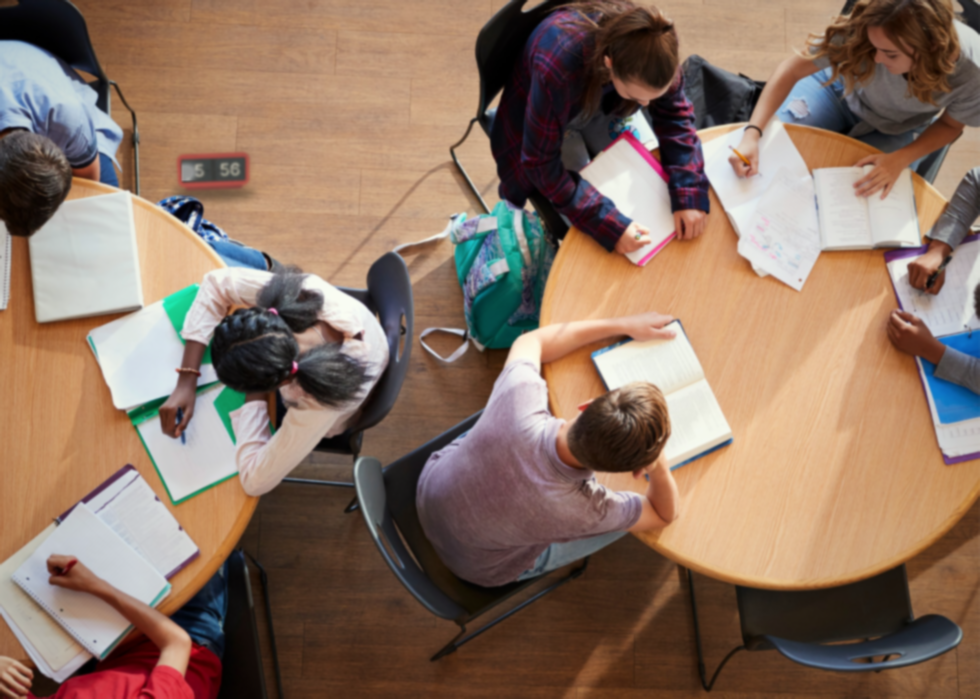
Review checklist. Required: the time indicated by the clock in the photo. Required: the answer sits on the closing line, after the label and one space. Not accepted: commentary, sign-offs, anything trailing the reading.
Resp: 5:56
